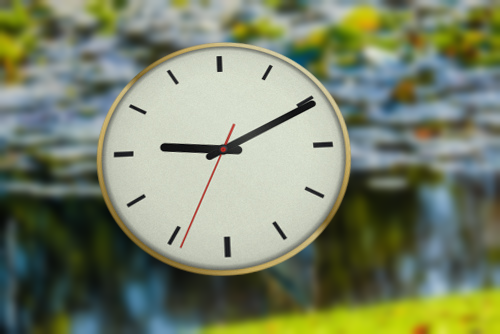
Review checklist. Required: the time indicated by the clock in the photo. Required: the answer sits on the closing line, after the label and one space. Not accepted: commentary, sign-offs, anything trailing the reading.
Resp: 9:10:34
